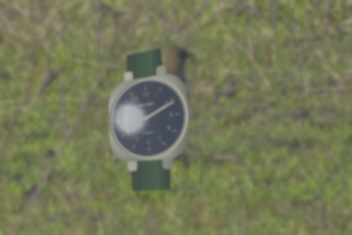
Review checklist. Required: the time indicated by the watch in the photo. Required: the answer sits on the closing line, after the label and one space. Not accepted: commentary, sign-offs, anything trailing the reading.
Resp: 2:11
